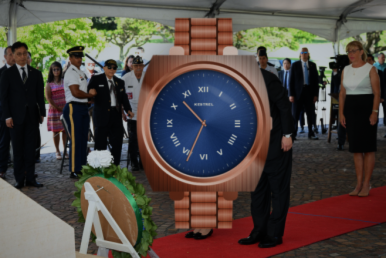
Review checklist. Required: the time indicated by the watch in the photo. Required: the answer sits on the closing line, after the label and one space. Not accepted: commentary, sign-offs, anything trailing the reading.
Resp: 10:34
